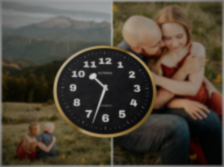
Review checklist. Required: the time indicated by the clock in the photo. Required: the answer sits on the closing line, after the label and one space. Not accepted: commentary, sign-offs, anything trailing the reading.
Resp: 10:33
